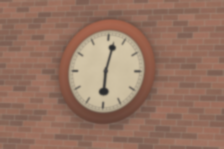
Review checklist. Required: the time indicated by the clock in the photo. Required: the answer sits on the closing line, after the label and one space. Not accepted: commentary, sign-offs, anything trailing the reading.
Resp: 6:02
